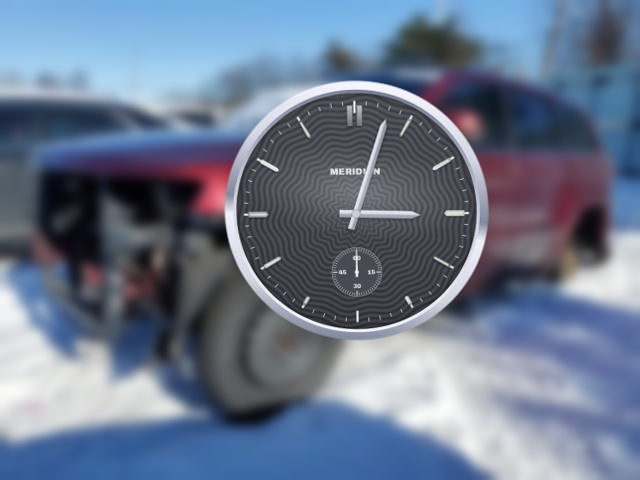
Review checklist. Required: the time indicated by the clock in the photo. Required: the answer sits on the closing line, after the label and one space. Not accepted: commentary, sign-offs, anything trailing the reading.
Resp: 3:03
